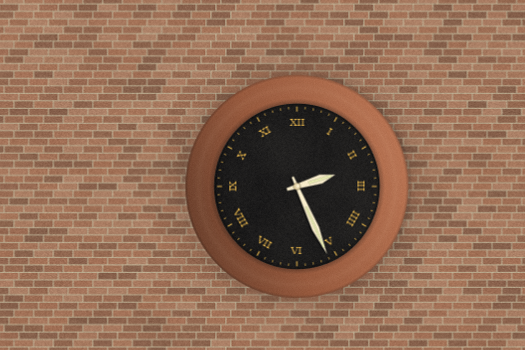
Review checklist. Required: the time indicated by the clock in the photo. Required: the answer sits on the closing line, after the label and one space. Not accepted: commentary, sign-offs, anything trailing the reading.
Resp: 2:26
